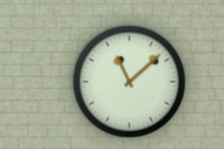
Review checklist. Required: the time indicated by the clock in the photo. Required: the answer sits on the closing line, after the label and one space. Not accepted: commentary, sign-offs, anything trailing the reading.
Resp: 11:08
